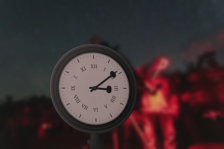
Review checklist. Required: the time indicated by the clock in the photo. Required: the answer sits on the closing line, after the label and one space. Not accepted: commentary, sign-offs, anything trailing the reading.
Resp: 3:09
